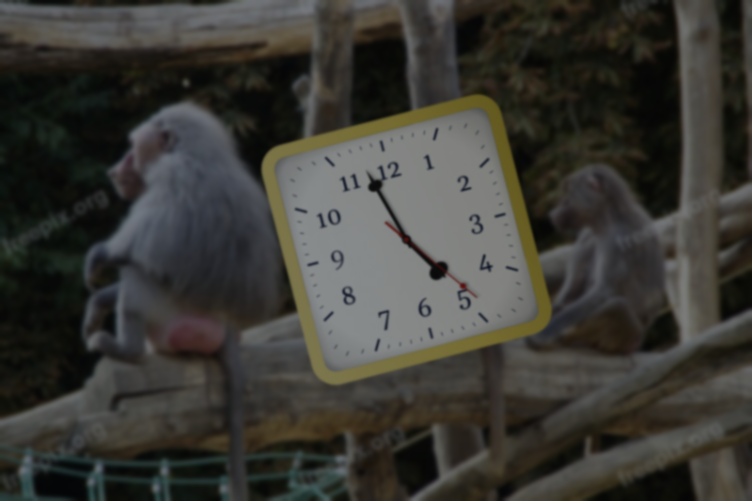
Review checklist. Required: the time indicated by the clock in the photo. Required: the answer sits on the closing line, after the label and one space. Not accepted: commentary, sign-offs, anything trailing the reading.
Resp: 4:57:24
